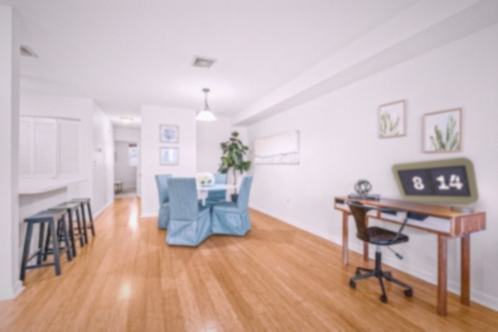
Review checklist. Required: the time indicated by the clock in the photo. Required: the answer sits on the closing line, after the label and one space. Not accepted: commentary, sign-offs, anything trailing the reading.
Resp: 8:14
